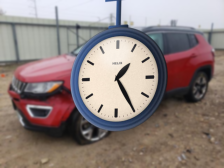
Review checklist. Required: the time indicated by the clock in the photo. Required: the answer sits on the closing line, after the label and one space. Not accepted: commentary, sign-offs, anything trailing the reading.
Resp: 1:25
